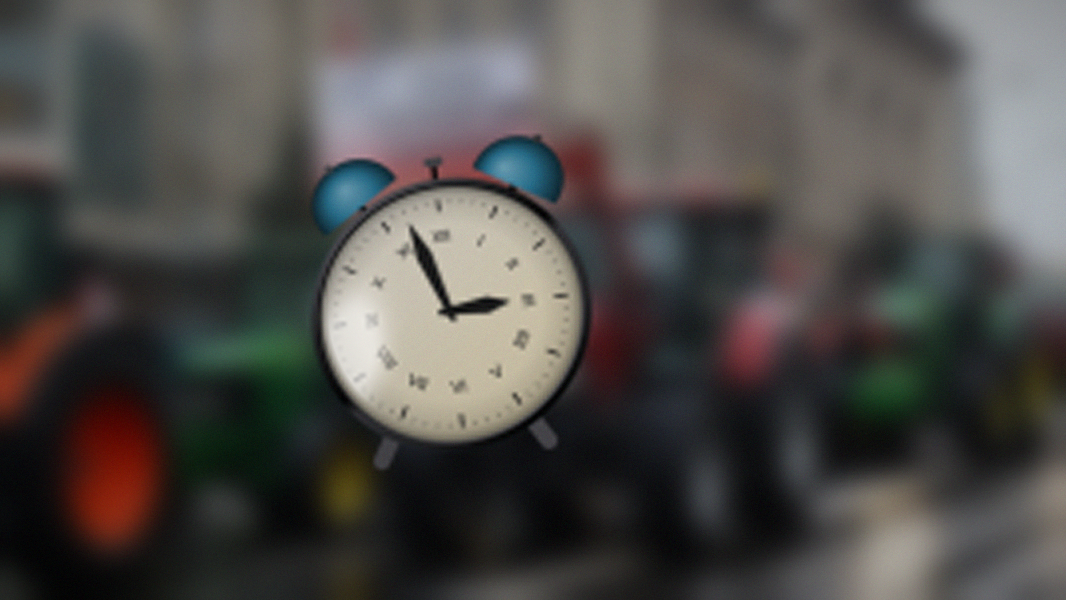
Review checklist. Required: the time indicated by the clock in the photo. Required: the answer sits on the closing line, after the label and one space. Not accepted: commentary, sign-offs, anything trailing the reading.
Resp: 2:57
